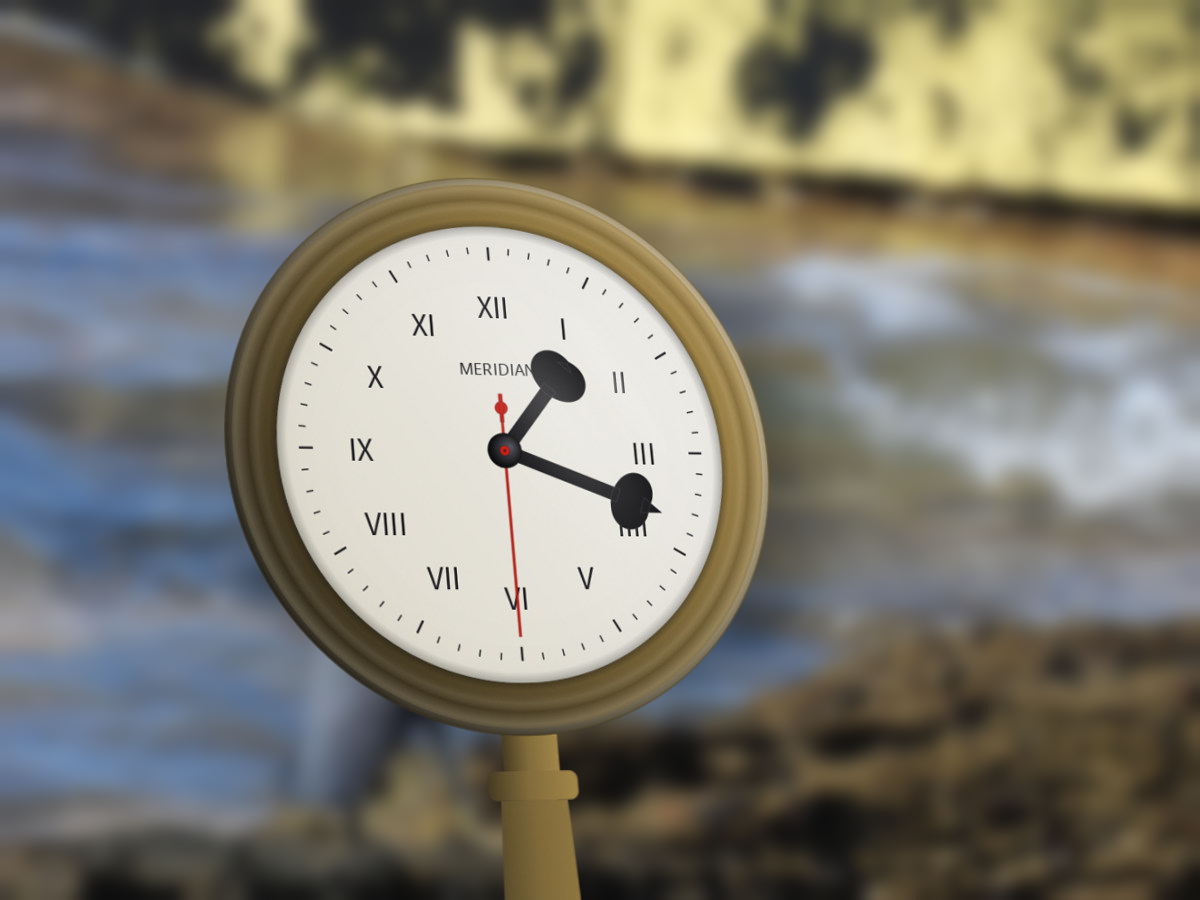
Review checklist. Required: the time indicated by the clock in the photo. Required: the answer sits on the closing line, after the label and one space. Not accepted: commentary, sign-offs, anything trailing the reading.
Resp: 1:18:30
